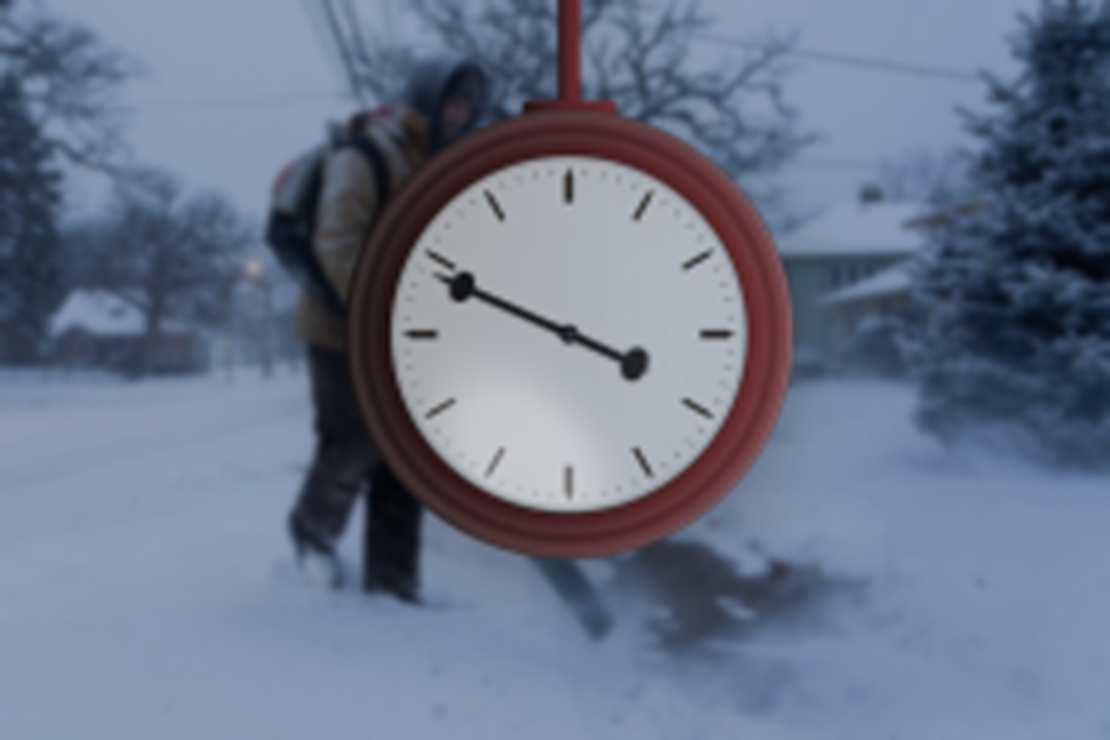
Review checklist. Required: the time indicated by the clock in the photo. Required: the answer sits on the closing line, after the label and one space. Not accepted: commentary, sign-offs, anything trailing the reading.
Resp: 3:49
